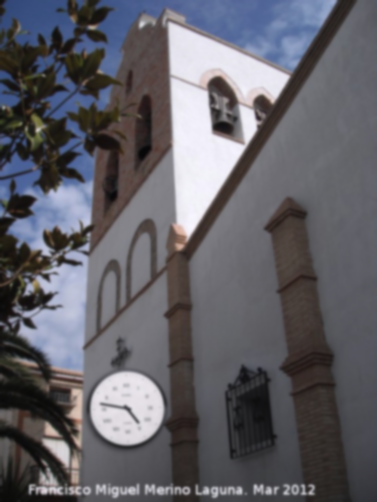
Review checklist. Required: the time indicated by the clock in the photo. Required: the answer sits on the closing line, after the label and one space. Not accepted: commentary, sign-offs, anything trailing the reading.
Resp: 4:47
